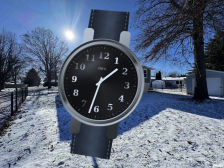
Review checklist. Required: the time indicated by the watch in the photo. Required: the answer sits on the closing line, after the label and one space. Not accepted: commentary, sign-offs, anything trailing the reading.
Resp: 1:32
